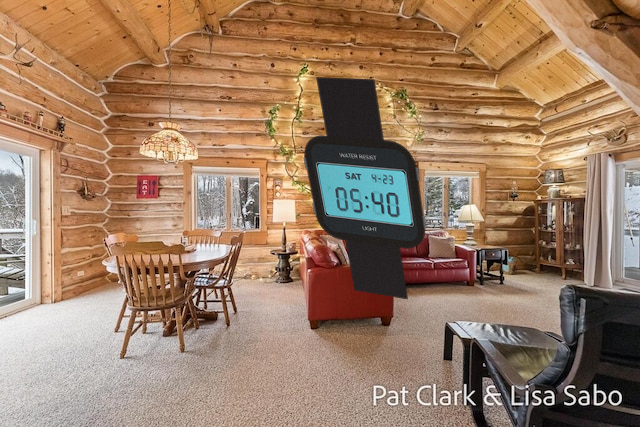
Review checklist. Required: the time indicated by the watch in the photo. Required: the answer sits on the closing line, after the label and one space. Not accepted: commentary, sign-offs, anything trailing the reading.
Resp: 5:40
